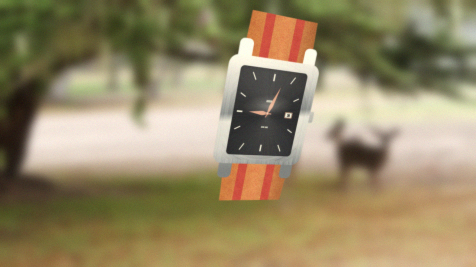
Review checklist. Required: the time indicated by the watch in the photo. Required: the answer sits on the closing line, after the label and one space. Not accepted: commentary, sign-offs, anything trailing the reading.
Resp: 9:03
